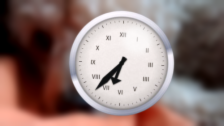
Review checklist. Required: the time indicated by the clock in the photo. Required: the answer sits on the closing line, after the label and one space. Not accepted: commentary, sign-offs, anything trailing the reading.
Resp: 6:37
